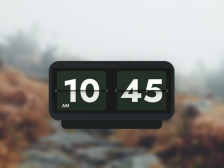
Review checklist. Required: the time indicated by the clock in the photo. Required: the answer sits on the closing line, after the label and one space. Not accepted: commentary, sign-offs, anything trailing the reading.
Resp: 10:45
